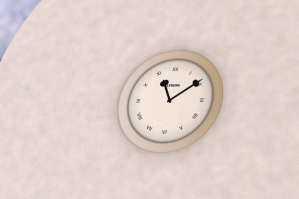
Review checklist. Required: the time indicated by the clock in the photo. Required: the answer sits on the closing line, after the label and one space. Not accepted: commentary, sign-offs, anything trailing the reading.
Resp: 11:09
